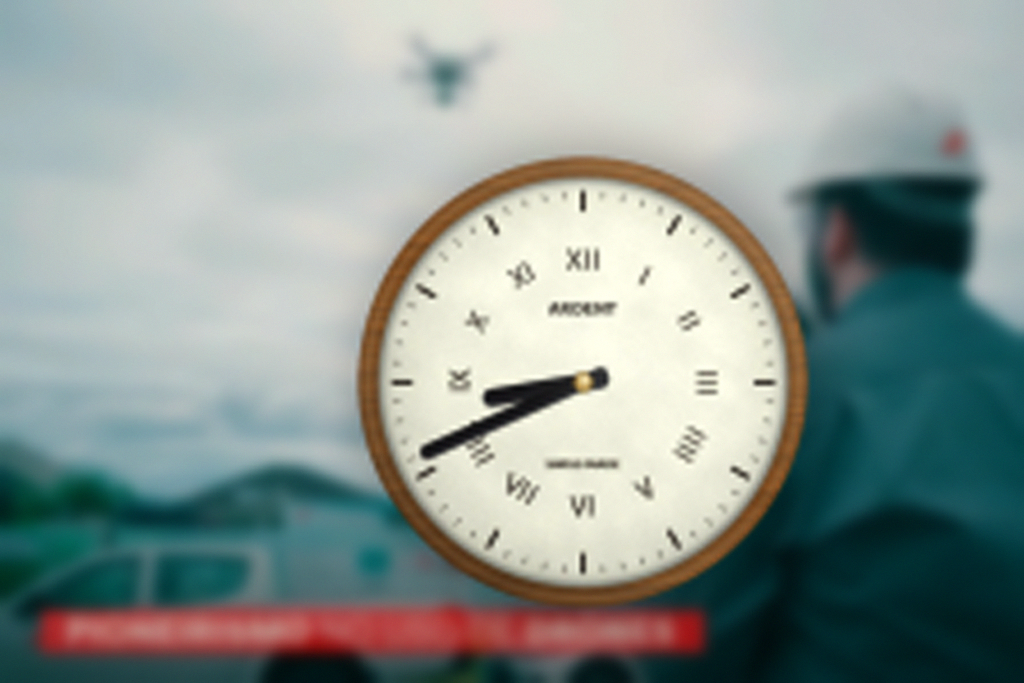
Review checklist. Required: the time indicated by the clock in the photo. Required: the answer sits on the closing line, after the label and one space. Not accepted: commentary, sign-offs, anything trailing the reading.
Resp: 8:41
